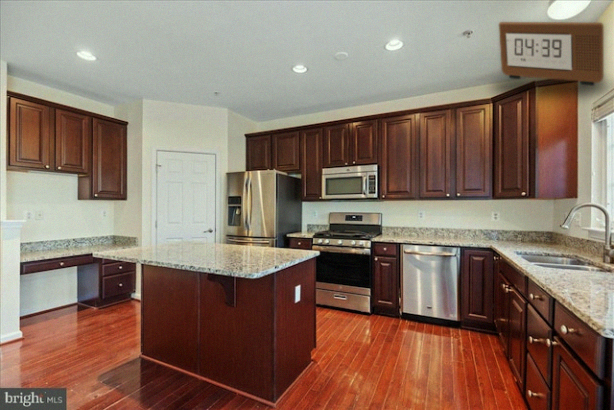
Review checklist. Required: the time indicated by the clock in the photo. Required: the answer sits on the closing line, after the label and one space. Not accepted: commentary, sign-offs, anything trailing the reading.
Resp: 4:39
